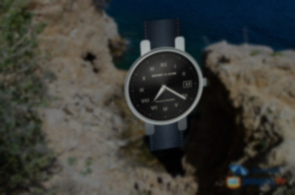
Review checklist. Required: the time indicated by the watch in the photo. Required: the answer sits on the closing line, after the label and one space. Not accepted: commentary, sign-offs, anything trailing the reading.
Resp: 7:21
